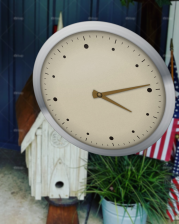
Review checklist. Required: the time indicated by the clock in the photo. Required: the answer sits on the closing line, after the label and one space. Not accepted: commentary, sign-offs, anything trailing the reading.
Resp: 4:14
